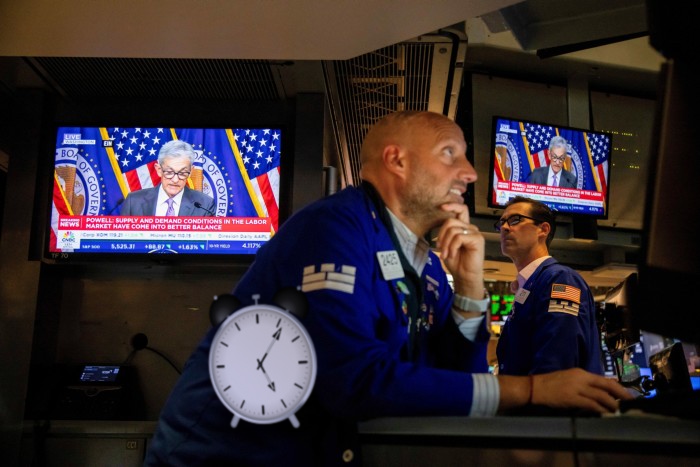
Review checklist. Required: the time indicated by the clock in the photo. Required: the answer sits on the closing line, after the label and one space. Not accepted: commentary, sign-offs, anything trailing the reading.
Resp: 5:06
